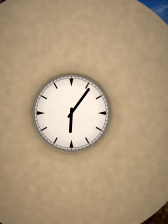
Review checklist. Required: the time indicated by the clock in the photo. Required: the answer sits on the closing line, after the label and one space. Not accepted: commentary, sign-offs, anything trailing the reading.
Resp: 6:06
